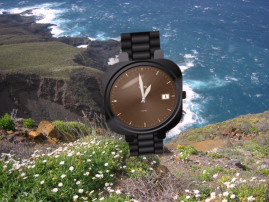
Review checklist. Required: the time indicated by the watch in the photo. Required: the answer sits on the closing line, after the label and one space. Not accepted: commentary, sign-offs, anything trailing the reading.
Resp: 12:59
